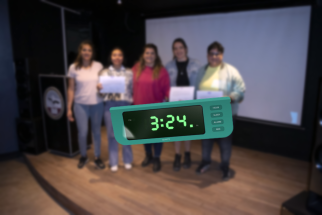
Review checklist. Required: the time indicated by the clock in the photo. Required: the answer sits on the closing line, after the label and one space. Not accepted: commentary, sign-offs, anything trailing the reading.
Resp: 3:24
